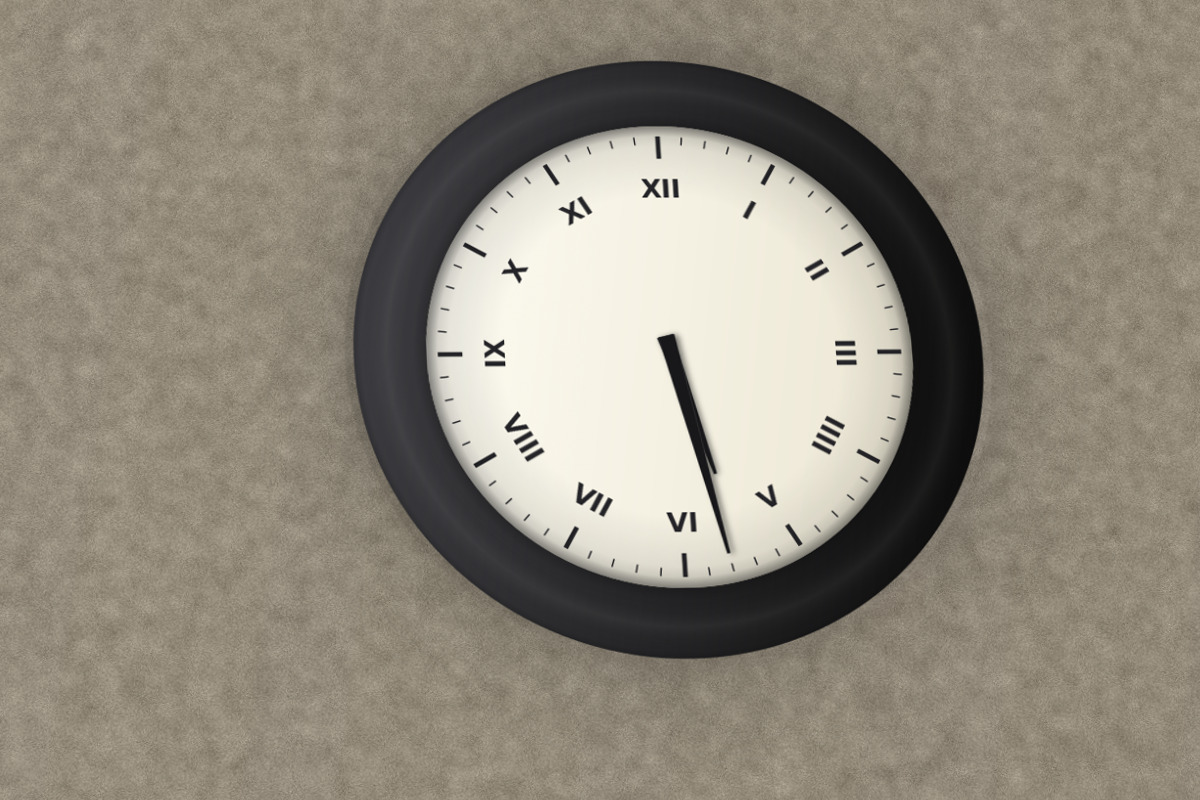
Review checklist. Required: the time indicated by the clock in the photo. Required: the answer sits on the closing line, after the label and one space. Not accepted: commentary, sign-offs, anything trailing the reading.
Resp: 5:28
